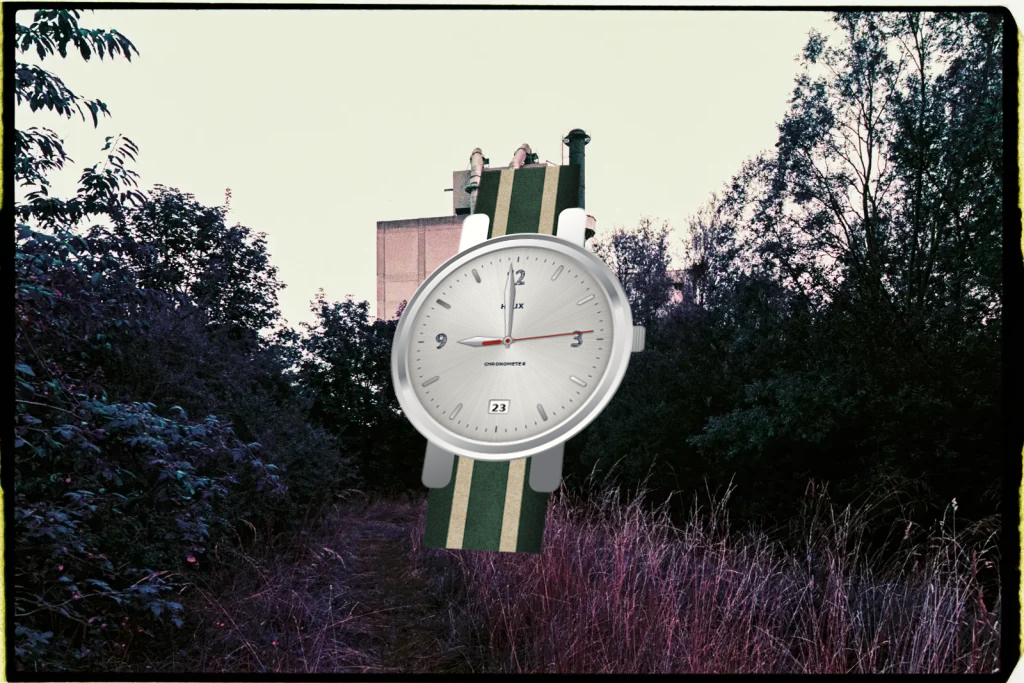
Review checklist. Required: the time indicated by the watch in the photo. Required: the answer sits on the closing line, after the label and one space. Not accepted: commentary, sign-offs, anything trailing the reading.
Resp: 8:59:14
